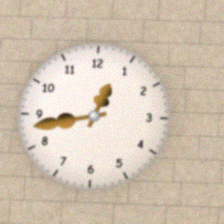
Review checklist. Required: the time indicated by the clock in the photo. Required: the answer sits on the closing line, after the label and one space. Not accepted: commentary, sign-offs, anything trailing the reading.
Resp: 12:43
